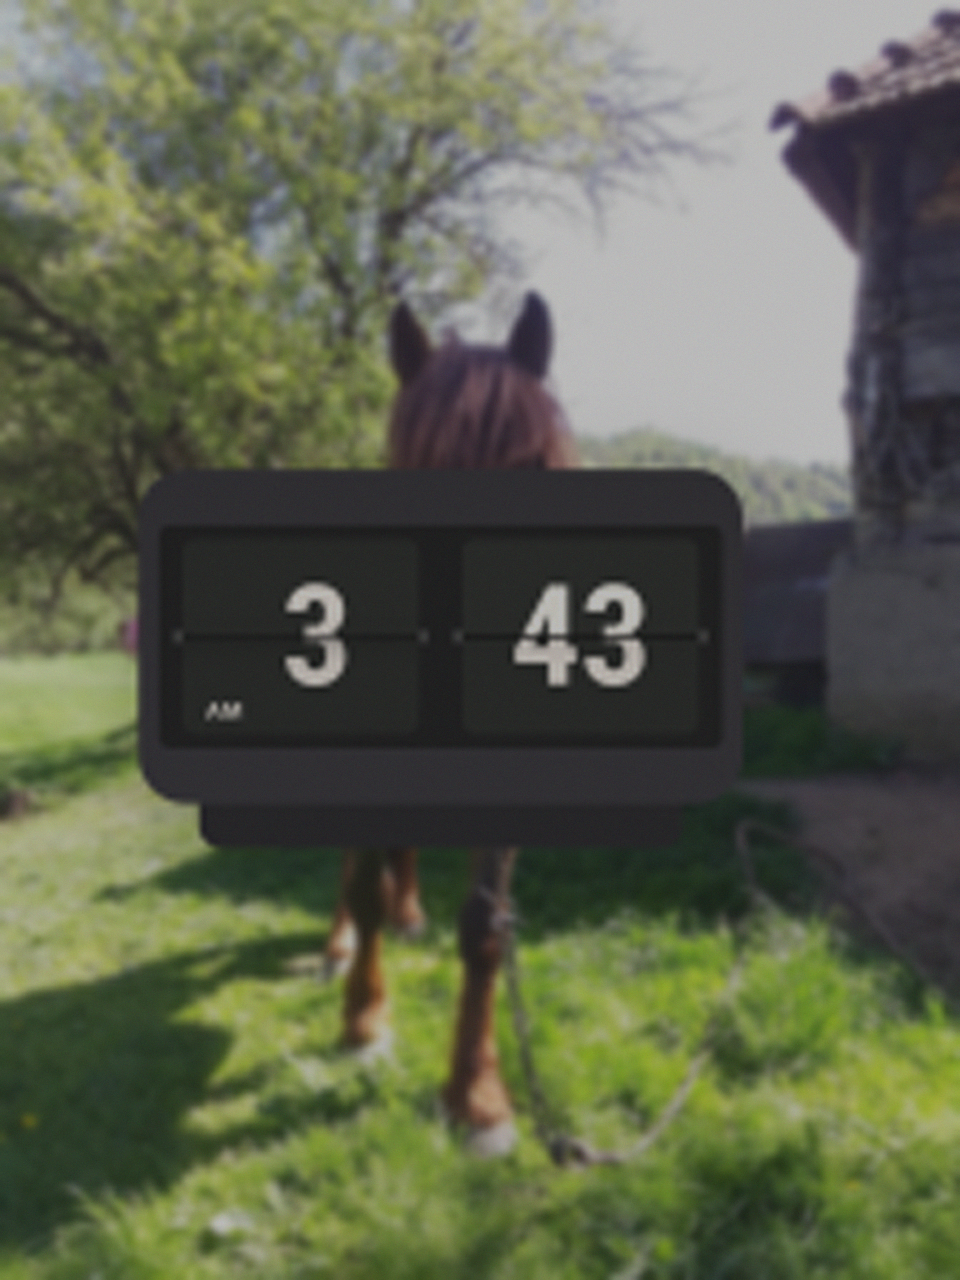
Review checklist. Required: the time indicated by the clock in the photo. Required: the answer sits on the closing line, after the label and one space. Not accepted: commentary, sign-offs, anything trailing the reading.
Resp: 3:43
